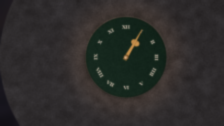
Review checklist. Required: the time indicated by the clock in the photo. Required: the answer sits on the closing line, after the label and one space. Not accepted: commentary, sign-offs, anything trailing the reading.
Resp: 1:05
